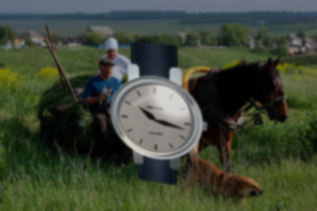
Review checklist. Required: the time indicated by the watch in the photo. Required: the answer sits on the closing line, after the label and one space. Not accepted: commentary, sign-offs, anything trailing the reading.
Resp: 10:17
